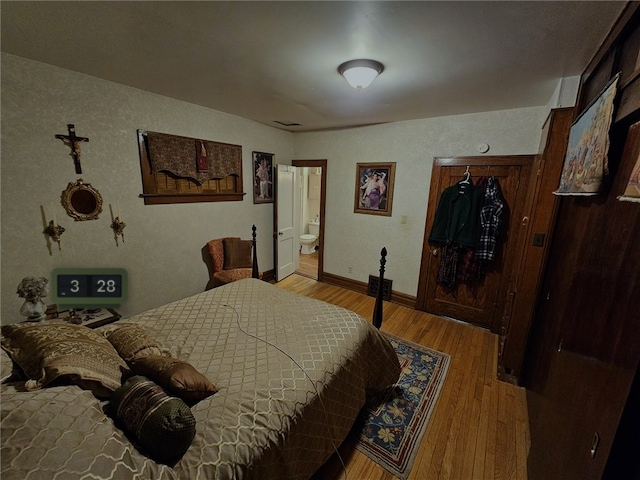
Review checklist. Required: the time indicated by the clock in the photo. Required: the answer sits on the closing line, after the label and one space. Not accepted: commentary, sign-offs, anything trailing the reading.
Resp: 3:28
